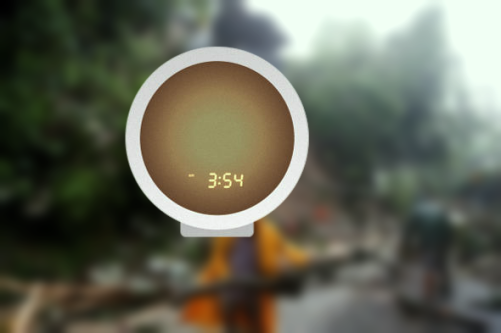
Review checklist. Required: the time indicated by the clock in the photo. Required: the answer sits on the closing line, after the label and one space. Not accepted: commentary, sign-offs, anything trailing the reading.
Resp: 3:54
